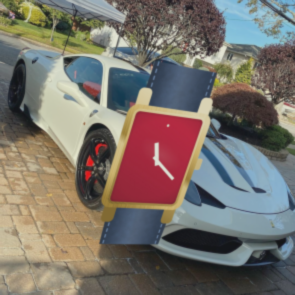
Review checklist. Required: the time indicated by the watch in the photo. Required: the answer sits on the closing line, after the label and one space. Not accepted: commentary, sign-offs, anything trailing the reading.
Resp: 11:21
